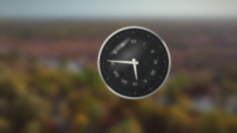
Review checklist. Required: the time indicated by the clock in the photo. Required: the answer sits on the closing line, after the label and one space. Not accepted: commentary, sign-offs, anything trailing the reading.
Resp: 5:46
